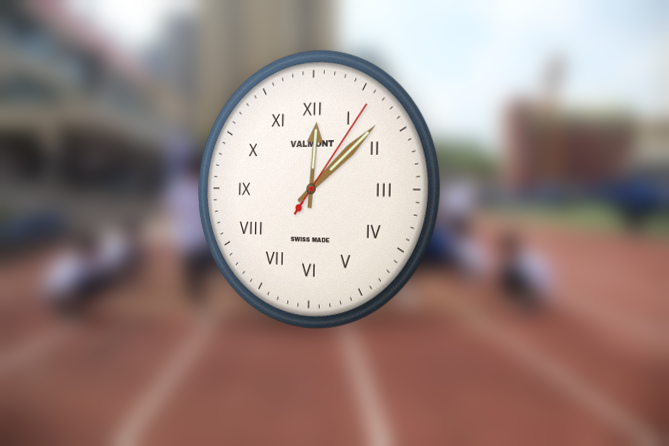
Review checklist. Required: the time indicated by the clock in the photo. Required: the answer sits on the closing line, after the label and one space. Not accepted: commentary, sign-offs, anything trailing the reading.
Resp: 12:08:06
